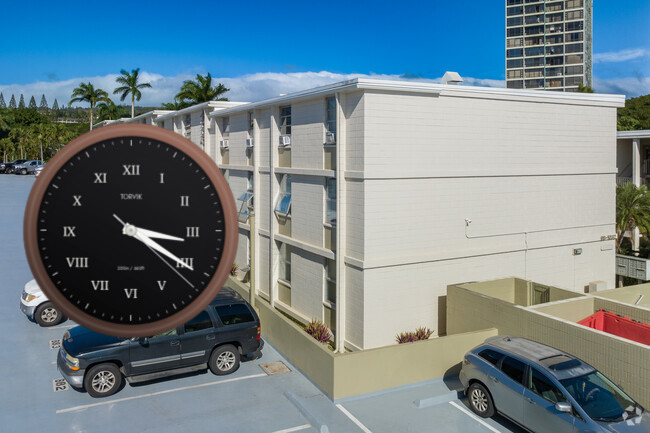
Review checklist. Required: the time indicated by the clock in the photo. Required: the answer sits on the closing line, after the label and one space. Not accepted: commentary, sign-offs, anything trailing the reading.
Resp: 3:20:22
